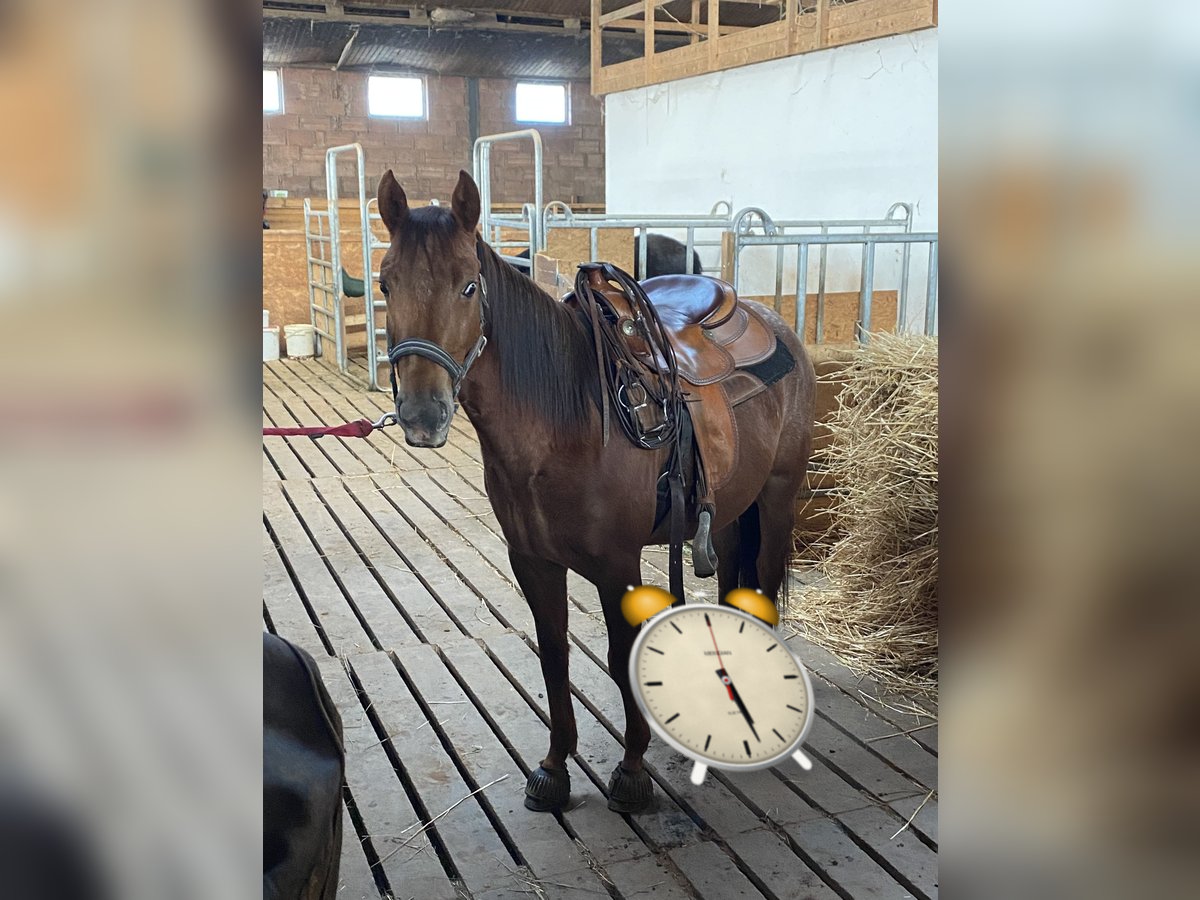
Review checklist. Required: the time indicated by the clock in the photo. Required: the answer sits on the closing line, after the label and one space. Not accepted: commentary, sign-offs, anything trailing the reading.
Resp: 5:28:00
